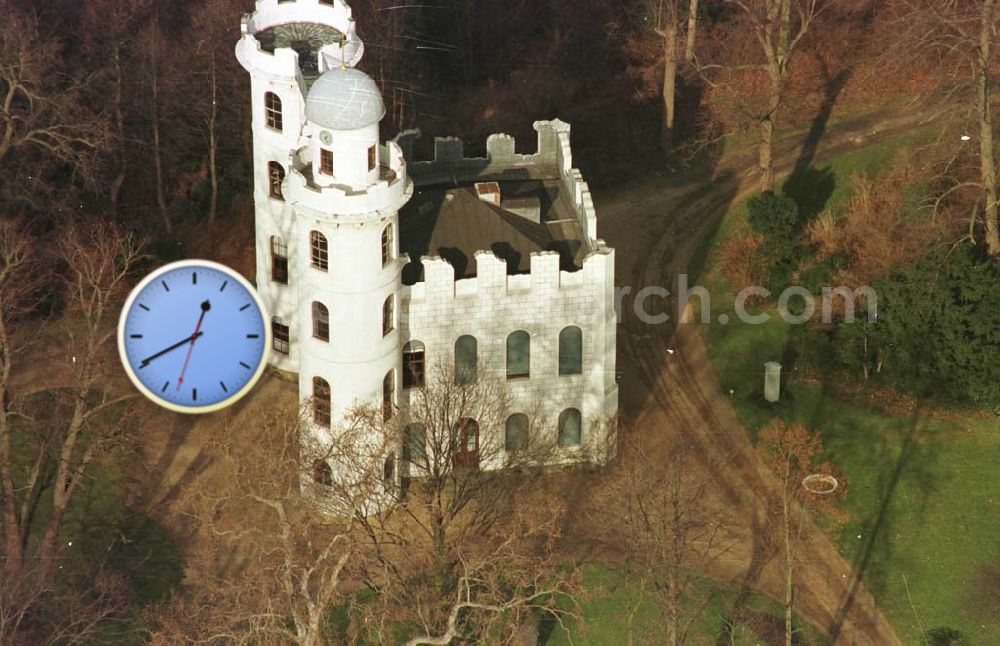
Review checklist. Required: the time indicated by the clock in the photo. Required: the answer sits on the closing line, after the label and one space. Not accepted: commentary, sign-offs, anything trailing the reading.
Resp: 12:40:33
